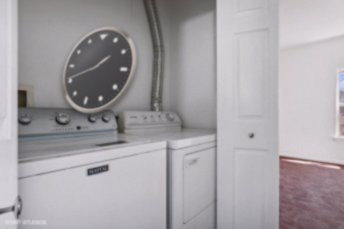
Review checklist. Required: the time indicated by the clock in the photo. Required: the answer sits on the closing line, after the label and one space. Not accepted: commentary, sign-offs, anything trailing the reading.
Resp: 1:41
